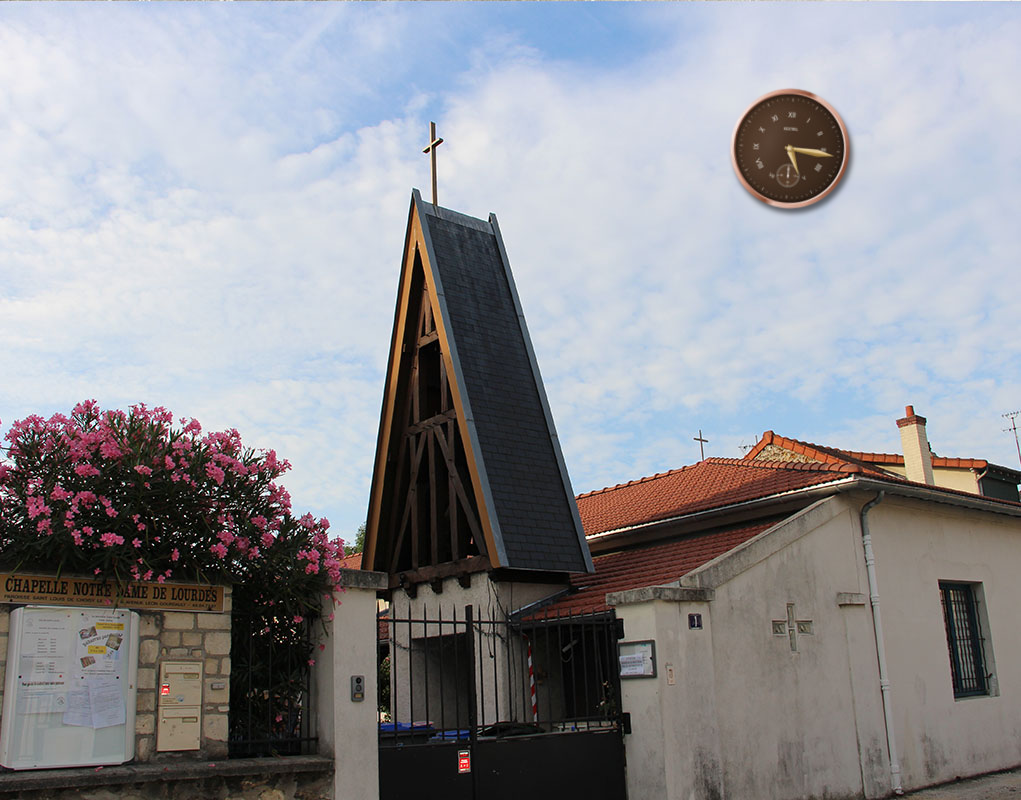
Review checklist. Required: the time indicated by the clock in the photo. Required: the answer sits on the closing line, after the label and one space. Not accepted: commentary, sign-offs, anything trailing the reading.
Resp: 5:16
